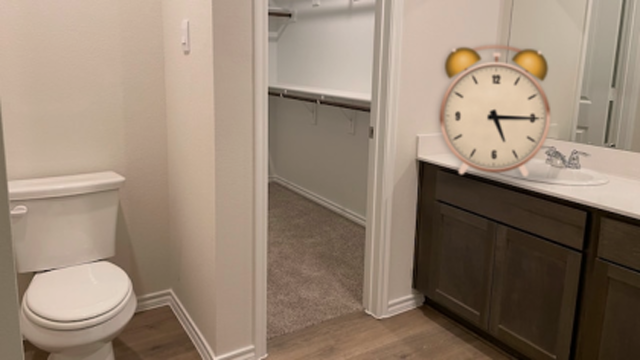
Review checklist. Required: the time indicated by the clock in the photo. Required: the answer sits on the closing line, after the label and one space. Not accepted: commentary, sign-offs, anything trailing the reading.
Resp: 5:15
